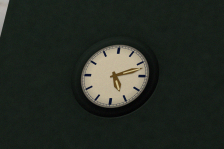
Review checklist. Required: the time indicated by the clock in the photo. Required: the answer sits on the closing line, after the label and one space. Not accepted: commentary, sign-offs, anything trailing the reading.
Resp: 5:12
